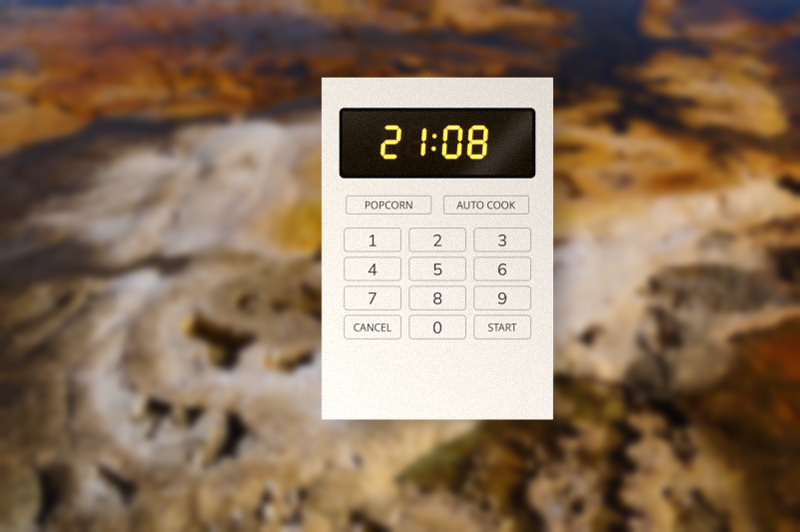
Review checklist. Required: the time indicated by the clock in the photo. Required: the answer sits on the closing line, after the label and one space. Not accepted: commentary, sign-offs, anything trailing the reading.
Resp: 21:08
